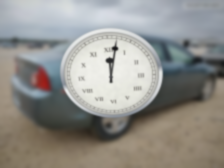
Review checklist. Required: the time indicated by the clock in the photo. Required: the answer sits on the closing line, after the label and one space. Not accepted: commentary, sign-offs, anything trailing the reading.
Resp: 12:02
